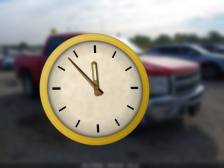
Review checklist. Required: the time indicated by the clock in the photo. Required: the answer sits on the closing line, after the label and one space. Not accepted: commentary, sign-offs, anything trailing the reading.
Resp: 11:53
